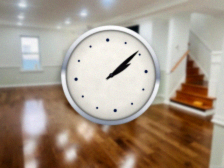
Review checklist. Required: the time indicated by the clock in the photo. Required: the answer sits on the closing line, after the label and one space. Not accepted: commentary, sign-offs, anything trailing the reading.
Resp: 2:09
